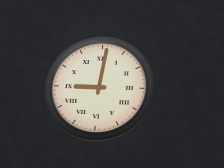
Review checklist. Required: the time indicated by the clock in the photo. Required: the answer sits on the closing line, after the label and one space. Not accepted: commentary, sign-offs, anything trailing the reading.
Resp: 9:01
